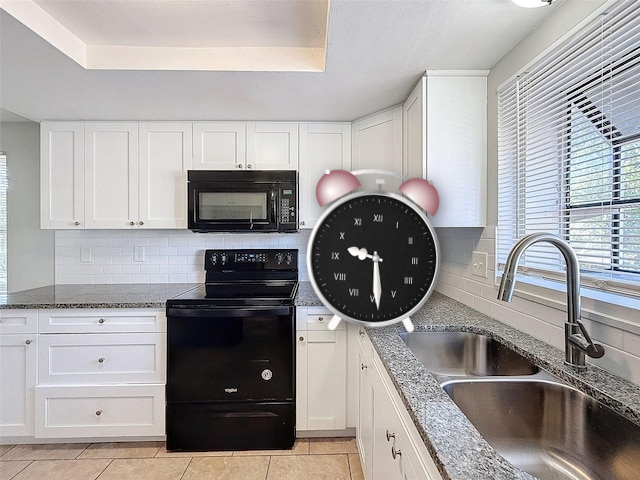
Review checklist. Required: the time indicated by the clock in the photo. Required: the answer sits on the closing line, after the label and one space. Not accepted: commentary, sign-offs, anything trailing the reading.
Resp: 9:29
